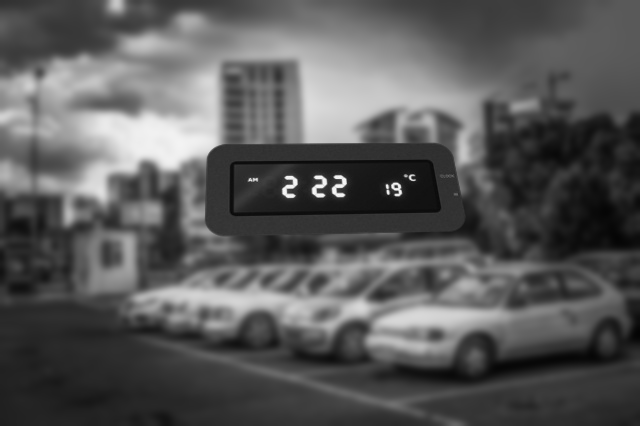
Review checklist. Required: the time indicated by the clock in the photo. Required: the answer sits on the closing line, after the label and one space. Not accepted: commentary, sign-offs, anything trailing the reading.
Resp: 2:22
